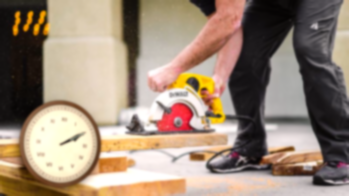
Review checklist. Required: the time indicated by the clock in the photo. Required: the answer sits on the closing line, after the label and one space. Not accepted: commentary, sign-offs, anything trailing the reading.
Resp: 2:10
